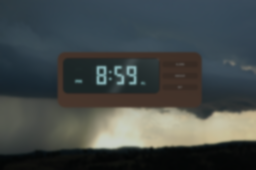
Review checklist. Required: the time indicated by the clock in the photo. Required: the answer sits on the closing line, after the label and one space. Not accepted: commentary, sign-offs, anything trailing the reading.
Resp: 8:59
